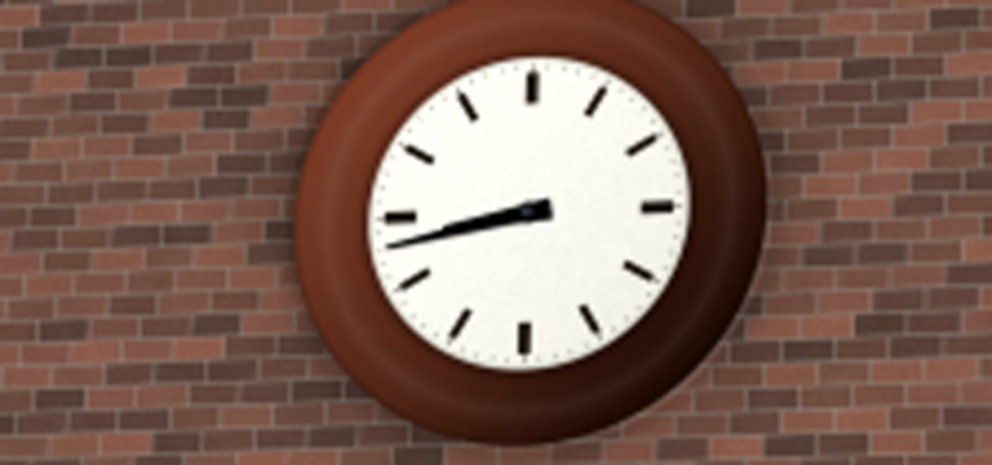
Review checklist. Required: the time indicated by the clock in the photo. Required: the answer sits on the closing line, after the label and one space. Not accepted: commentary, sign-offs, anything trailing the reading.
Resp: 8:43
